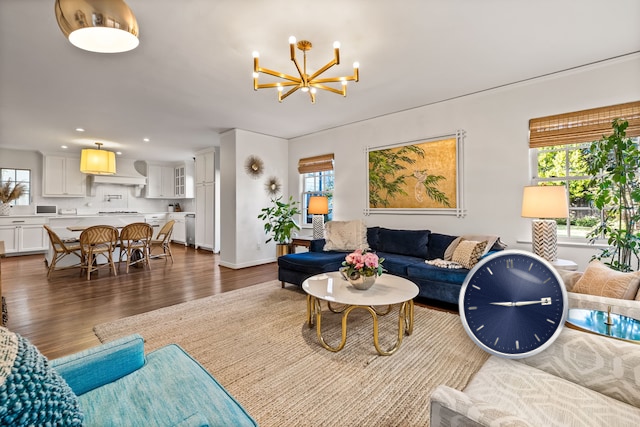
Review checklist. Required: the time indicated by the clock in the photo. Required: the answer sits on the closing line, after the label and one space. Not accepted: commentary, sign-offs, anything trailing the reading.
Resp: 9:15
